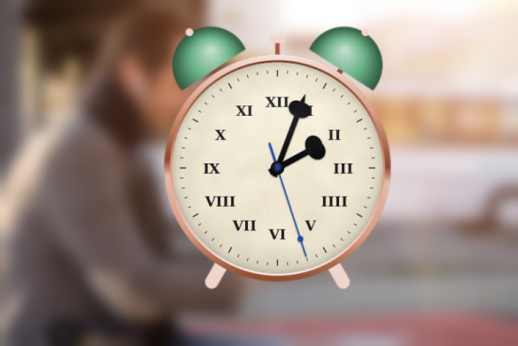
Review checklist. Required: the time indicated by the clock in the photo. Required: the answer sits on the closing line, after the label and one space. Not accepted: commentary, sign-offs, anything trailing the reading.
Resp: 2:03:27
